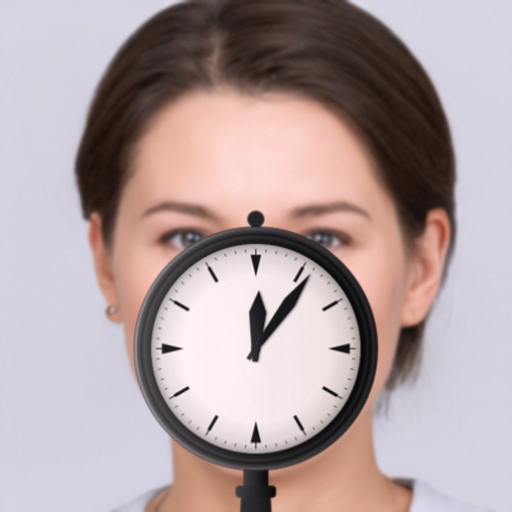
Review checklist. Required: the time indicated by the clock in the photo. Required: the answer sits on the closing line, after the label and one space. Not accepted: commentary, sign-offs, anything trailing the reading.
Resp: 12:06
